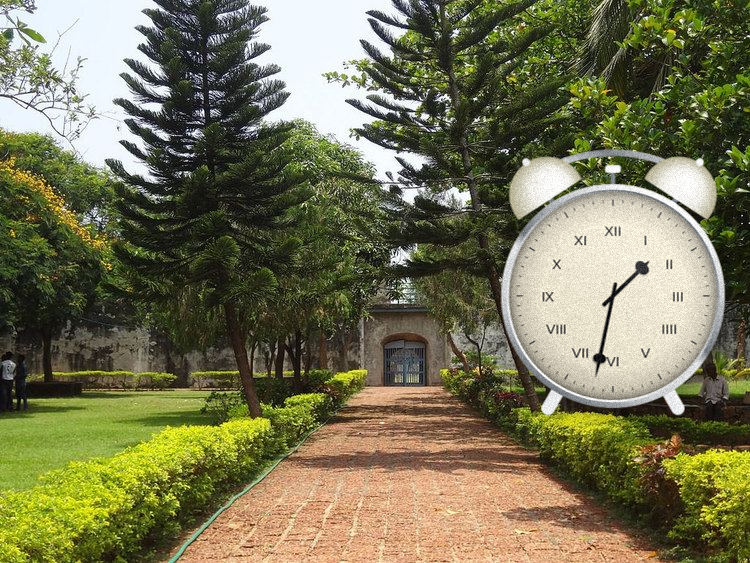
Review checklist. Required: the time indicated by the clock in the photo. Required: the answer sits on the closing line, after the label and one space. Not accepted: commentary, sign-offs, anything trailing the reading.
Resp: 1:32
